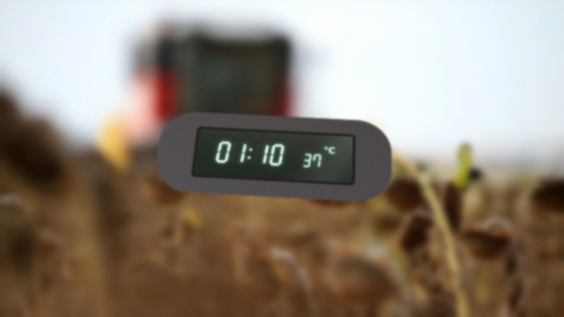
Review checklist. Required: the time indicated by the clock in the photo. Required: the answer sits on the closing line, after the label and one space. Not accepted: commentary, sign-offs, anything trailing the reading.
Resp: 1:10
